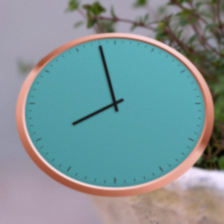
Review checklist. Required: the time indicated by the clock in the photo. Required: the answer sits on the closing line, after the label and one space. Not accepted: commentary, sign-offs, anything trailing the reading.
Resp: 7:58
